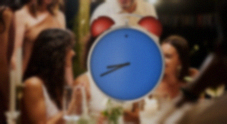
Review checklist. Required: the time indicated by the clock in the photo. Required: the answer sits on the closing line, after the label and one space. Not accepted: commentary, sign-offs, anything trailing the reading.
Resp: 8:41
